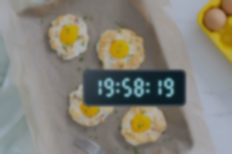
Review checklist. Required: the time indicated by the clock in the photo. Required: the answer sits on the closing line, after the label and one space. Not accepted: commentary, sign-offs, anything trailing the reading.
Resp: 19:58:19
